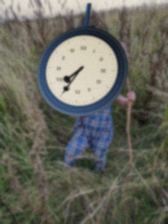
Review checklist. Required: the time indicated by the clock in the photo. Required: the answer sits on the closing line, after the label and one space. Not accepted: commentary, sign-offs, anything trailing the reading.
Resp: 7:35
